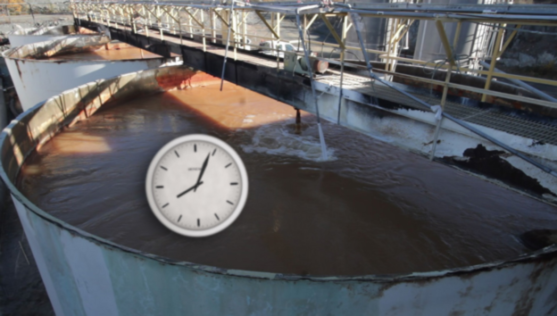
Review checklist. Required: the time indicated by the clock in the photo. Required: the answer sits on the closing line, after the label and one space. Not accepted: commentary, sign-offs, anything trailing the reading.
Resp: 8:04
